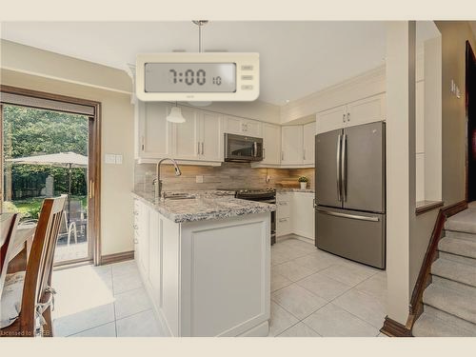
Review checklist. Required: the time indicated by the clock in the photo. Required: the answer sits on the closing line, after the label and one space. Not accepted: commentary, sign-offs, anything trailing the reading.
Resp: 7:00:10
